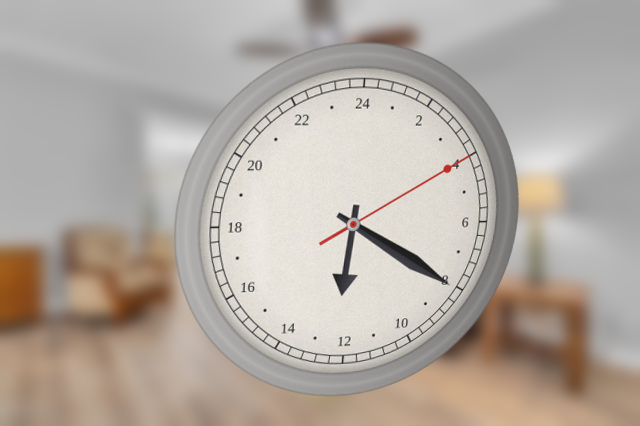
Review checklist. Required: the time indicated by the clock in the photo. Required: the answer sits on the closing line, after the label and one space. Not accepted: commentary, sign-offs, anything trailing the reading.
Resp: 12:20:10
